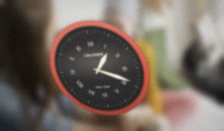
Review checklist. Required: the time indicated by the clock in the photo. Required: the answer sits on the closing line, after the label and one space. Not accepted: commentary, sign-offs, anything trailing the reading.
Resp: 1:19
